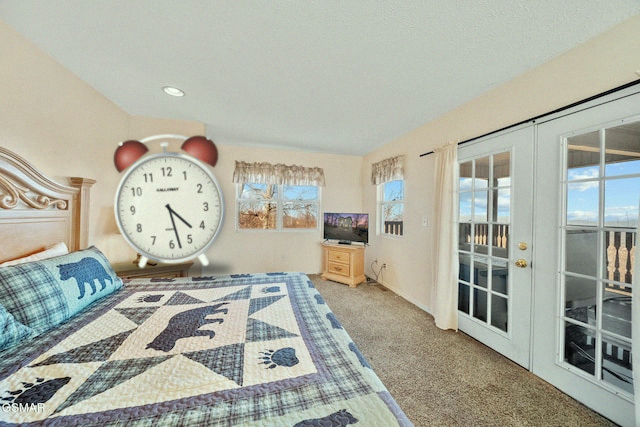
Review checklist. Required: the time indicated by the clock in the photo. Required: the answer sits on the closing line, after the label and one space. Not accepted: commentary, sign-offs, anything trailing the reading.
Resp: 4:28
